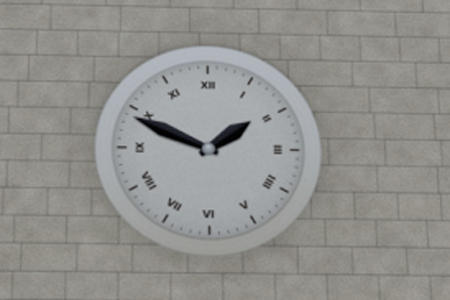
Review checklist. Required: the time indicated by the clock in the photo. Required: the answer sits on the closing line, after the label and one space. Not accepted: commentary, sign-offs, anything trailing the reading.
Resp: 1:49
